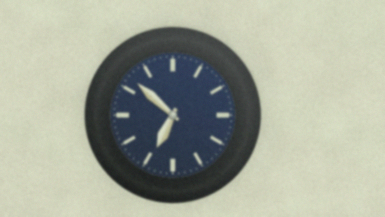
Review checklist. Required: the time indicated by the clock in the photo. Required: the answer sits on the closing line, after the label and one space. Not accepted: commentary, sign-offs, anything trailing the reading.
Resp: 6:52
